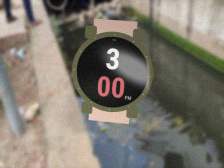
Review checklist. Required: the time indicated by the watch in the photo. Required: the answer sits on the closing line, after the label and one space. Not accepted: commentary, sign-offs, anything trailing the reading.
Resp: 3:00
